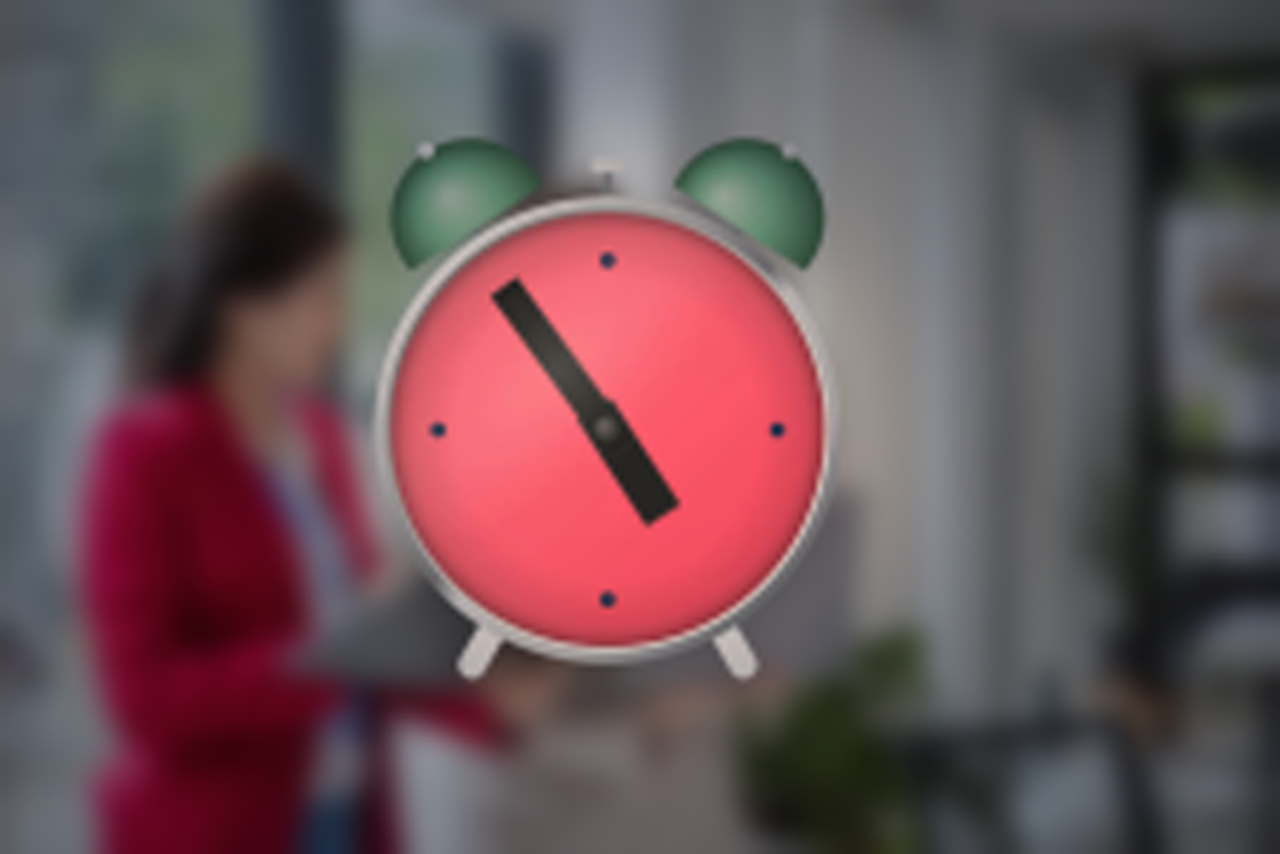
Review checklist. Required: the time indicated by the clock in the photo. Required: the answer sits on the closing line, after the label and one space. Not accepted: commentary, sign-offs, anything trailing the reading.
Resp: 4:54
